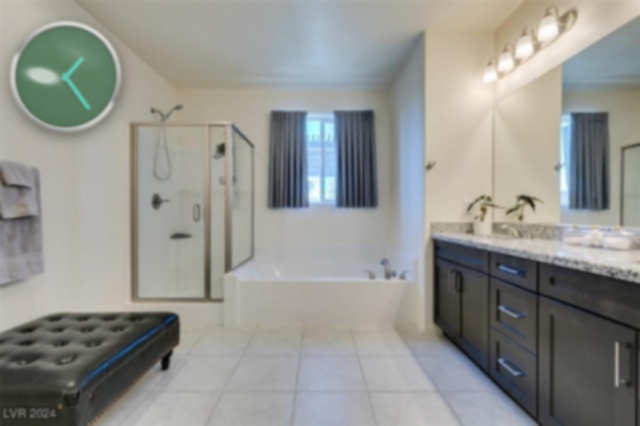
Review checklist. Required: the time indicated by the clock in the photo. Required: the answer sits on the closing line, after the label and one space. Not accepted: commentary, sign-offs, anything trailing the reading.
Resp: 1:24
